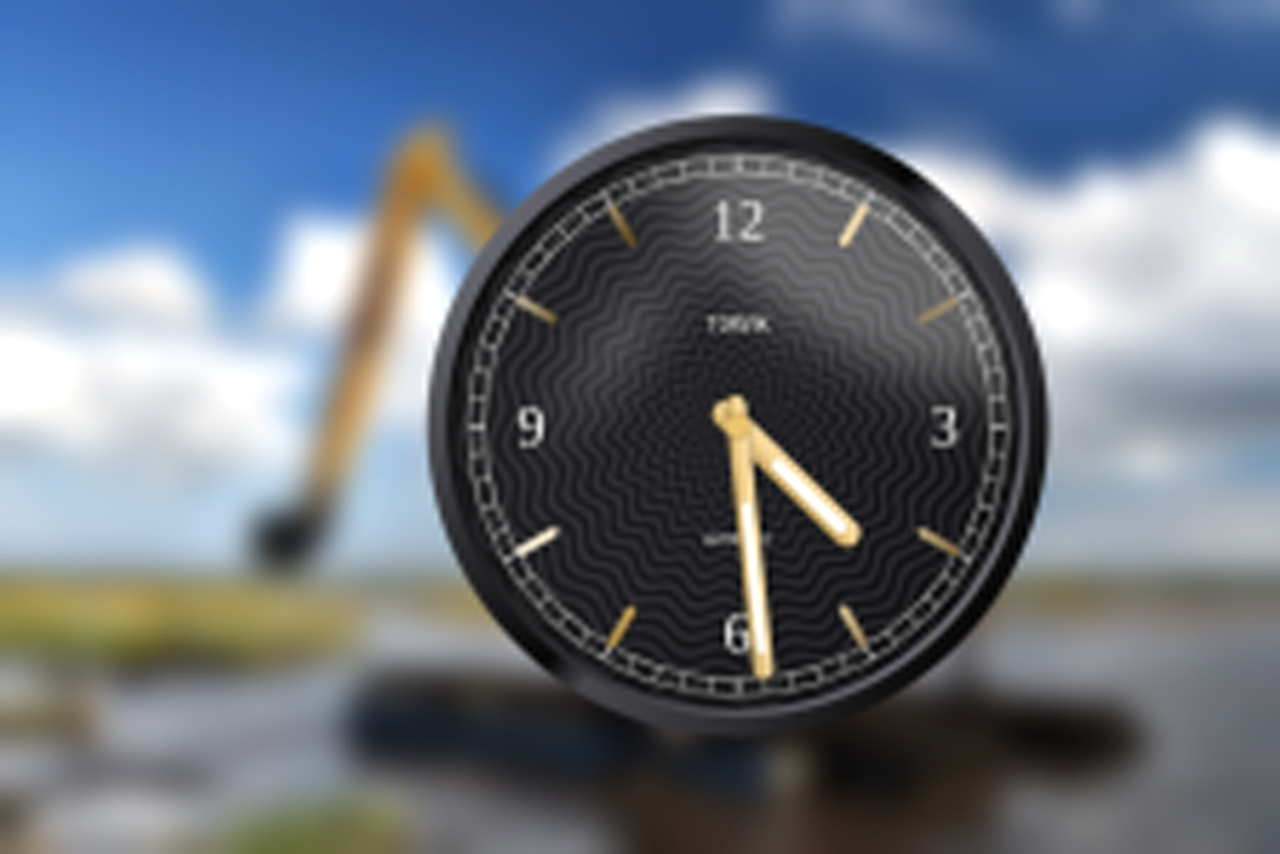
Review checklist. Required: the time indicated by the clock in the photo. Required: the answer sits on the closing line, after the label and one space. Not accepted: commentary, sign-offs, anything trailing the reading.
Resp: 4:29
